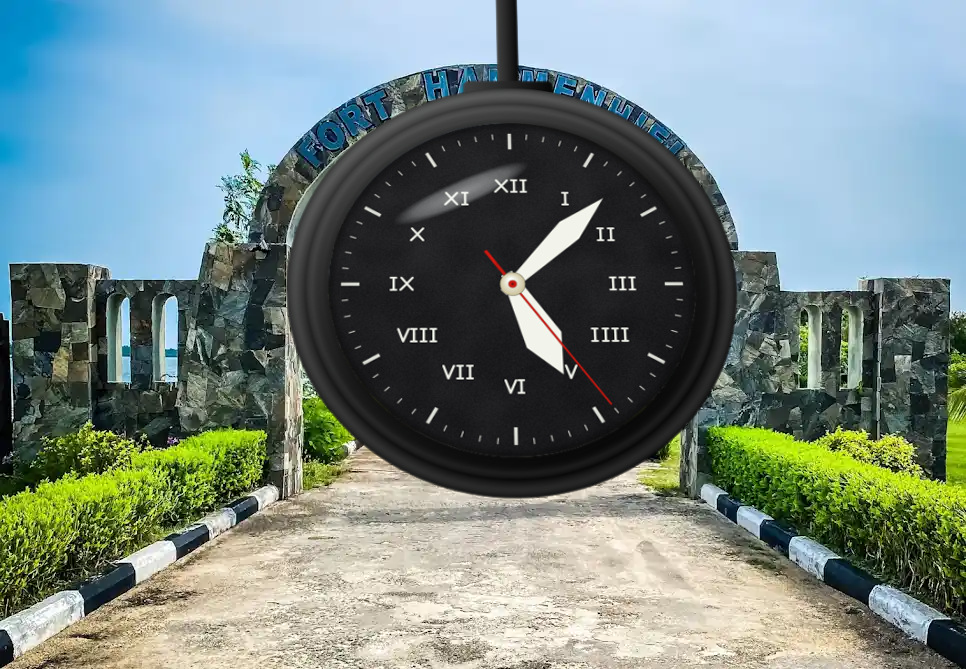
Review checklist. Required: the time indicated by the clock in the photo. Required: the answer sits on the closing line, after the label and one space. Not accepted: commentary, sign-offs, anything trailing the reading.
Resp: 5:07:24
